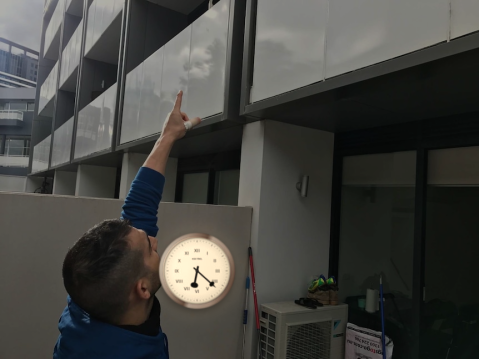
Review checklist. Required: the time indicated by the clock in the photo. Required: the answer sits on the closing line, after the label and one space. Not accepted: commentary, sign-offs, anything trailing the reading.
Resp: 6:22
